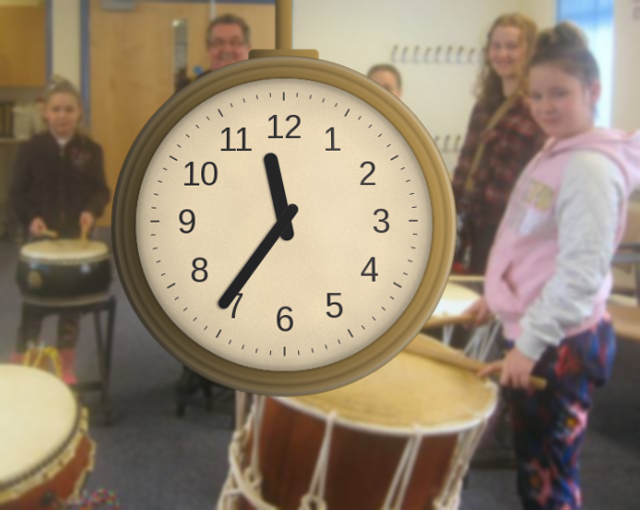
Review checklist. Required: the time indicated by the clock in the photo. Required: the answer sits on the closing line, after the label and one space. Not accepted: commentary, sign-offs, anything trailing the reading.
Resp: 11:36
